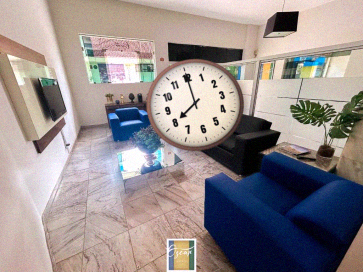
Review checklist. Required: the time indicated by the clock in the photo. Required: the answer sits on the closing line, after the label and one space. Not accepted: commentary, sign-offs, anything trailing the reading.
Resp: 8:00
